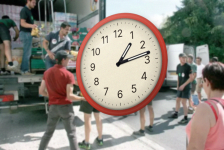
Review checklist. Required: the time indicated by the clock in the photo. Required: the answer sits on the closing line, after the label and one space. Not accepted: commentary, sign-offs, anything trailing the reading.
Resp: 1:13
